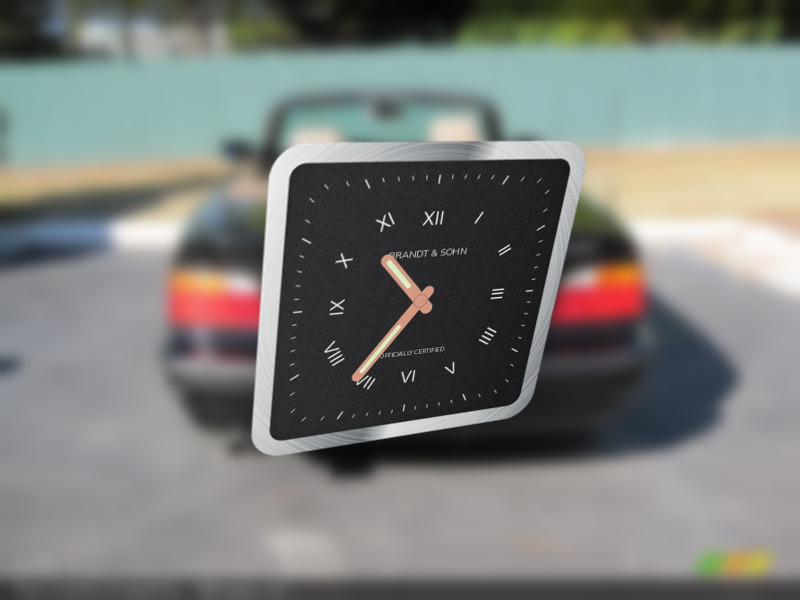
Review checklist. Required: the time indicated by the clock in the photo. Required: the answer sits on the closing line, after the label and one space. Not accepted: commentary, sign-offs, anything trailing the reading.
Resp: 10:36
